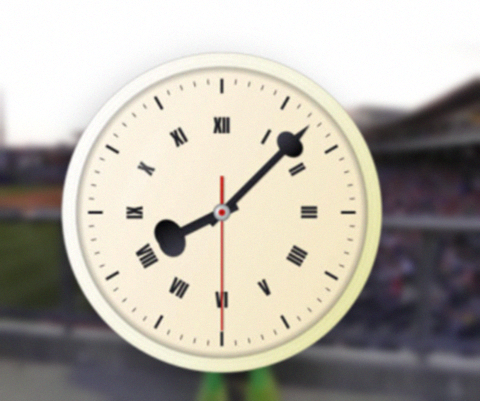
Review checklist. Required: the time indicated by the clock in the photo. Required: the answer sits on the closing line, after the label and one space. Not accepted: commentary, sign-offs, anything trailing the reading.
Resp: 8:07:30
